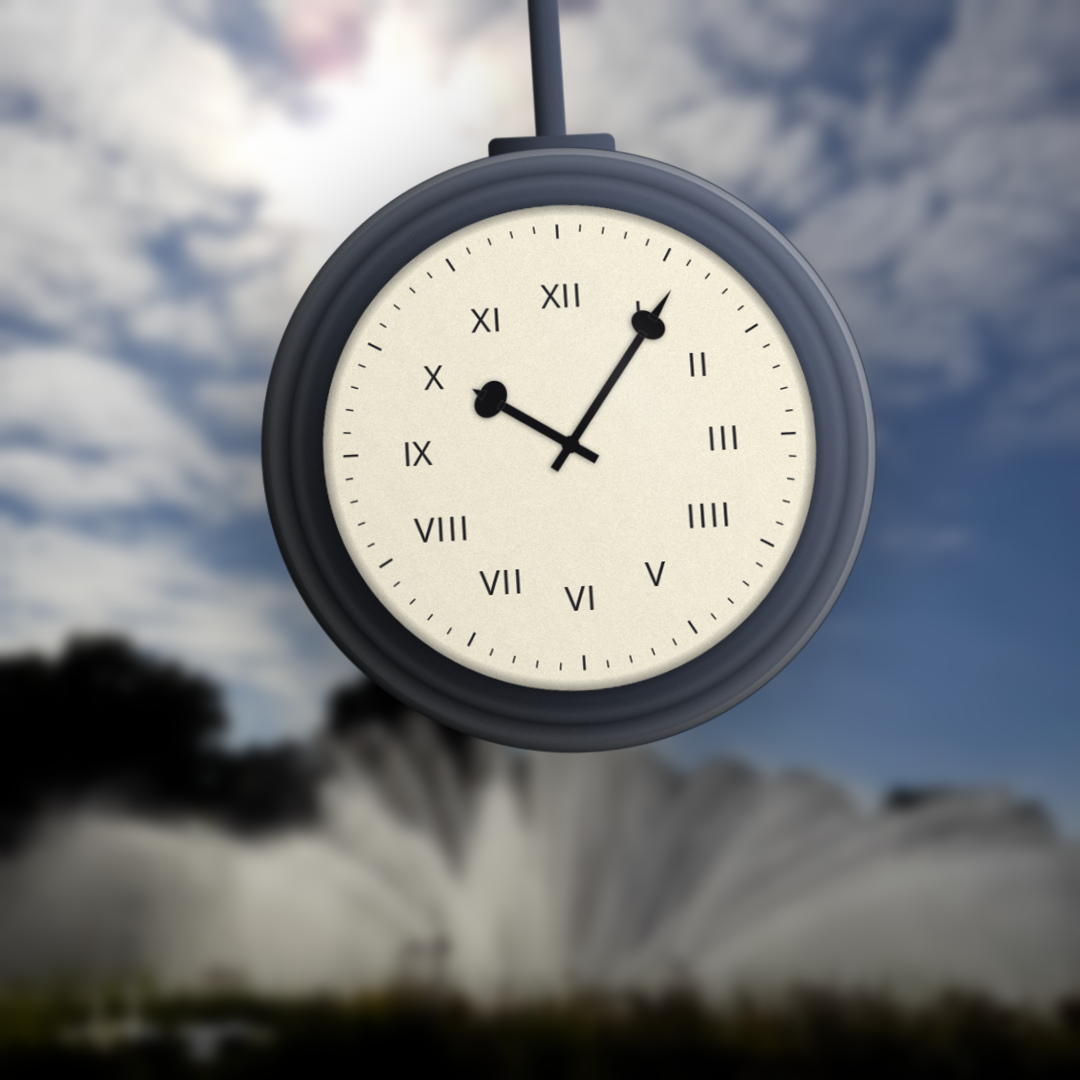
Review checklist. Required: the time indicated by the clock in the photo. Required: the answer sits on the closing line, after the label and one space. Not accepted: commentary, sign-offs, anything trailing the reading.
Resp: 10:06
